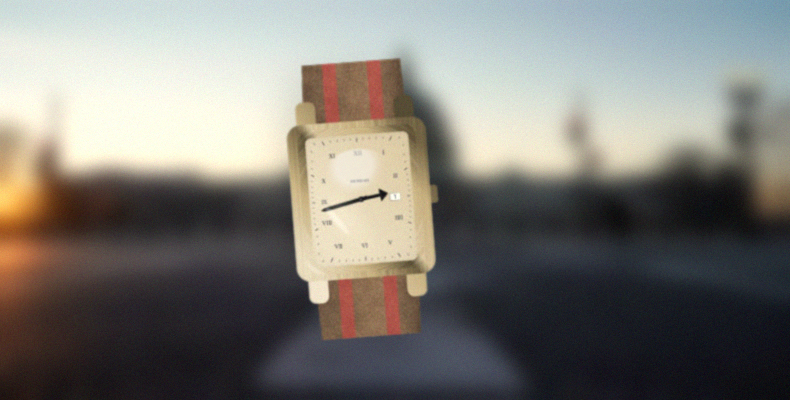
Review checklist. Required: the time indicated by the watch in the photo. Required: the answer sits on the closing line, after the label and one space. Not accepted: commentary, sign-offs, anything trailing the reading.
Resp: 2:43
